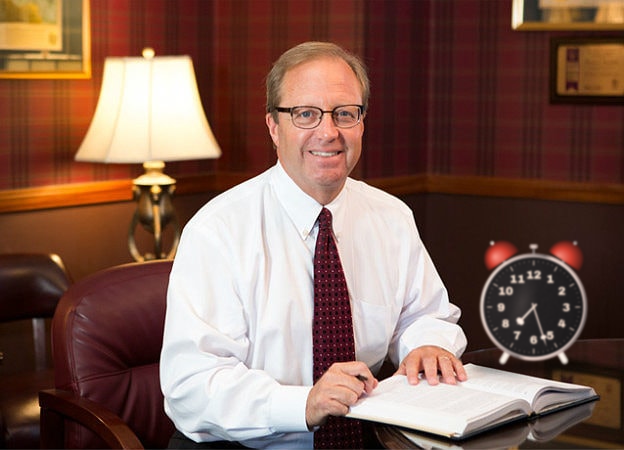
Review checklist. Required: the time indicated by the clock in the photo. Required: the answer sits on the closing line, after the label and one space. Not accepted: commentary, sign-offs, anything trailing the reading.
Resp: 7:27
